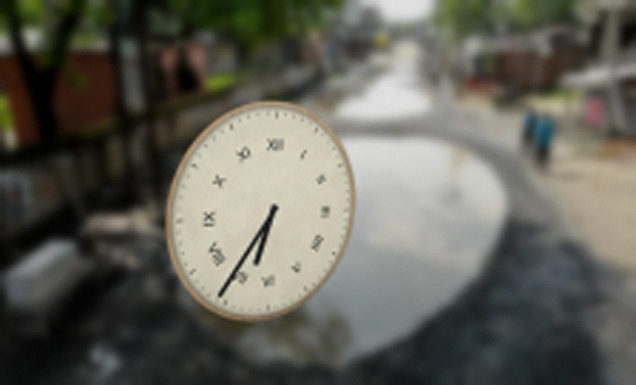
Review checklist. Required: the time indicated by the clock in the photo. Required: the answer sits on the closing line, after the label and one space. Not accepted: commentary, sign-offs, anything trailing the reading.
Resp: 6:36
